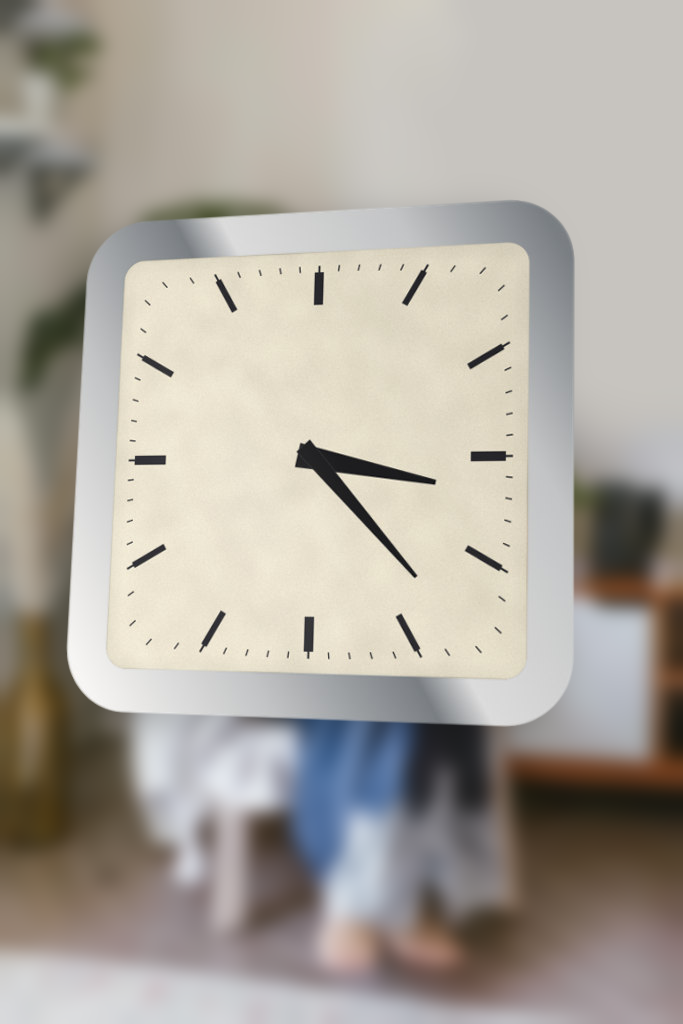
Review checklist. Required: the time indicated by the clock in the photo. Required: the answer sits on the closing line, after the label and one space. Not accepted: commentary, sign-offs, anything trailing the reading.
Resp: 3:23
